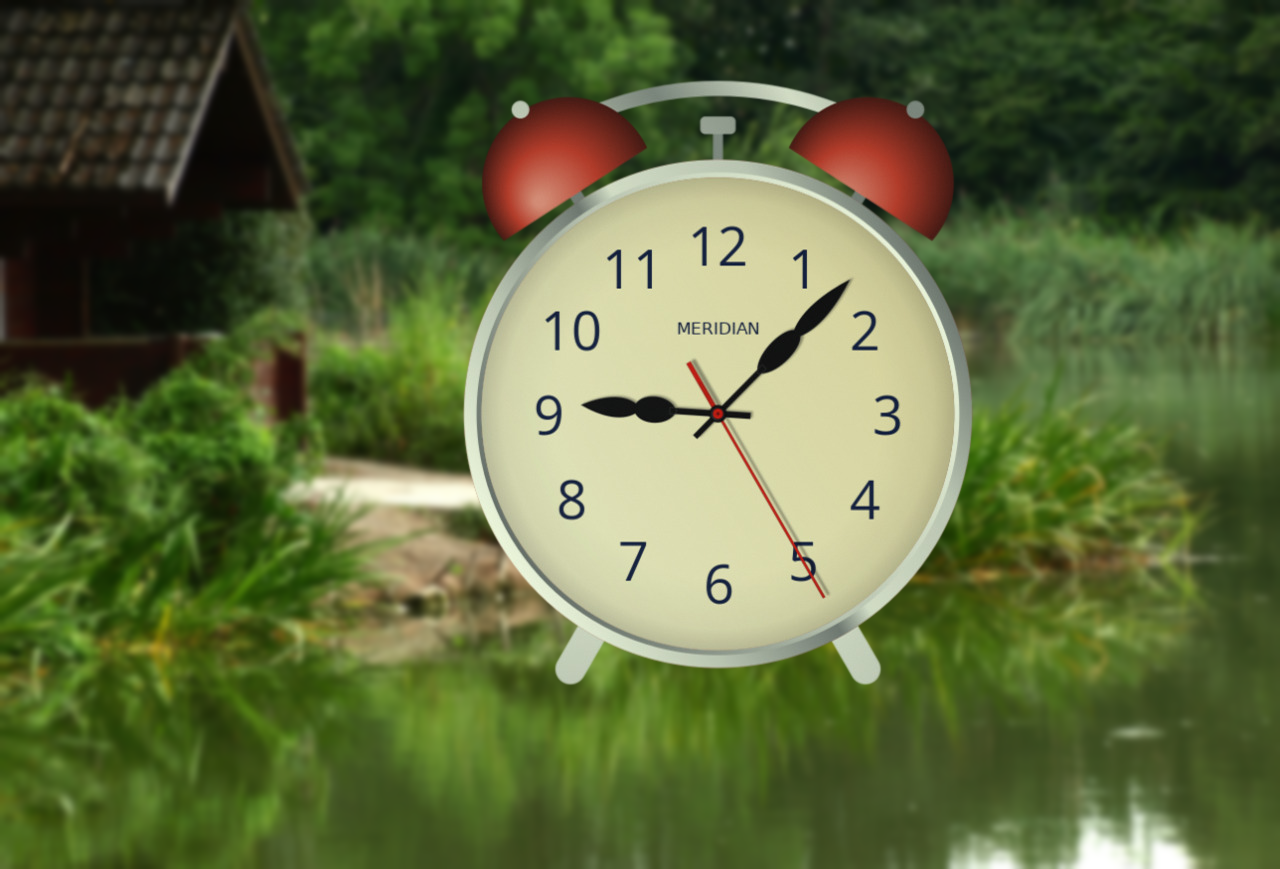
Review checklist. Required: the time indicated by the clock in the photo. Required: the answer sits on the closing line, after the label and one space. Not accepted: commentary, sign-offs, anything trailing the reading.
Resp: 9:07:25
